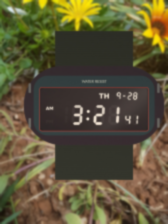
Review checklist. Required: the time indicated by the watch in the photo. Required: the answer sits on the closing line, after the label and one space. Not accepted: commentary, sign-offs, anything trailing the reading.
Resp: 3:21:41
